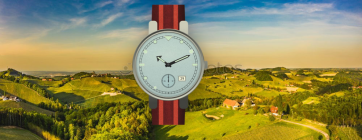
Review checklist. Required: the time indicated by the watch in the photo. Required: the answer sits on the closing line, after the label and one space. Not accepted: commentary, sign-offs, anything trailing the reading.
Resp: 10:11
